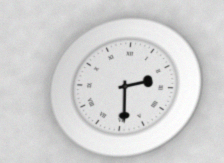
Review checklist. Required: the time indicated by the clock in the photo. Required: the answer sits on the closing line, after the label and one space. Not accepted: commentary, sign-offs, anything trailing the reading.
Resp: 2:29
